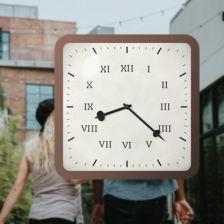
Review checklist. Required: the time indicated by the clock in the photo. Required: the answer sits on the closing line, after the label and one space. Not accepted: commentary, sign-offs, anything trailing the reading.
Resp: 8:22
